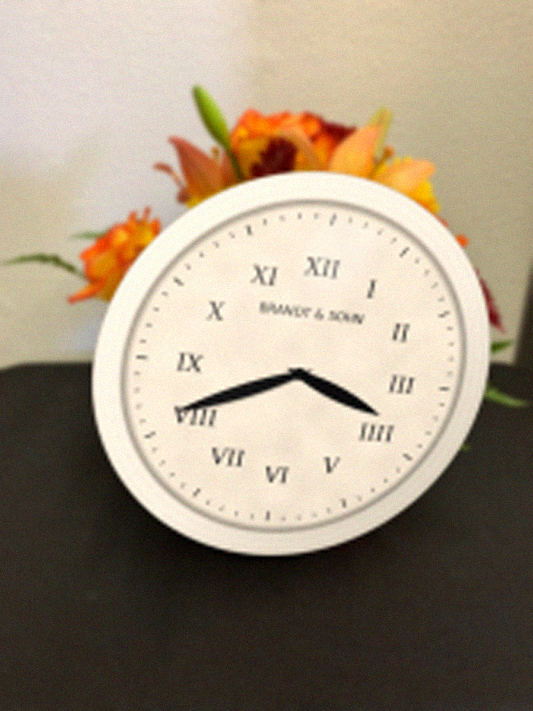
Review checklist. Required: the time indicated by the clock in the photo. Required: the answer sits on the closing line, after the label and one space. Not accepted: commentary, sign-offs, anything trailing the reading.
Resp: 3:41
